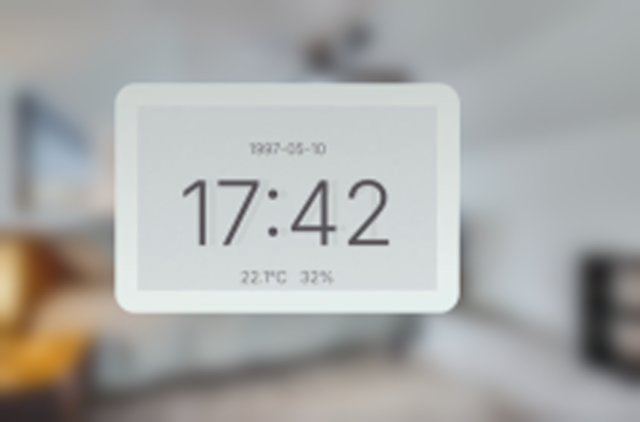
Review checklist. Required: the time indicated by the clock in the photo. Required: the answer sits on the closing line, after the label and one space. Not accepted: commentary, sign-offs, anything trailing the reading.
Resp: 17:42
